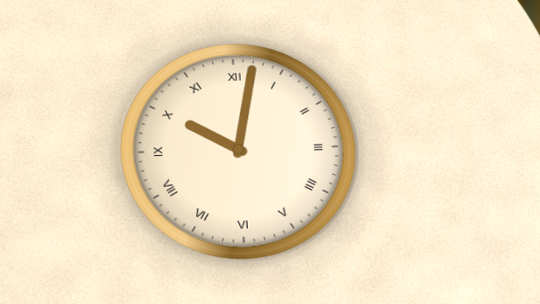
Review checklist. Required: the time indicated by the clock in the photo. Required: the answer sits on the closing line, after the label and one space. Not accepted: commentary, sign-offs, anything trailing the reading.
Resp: 10:02
